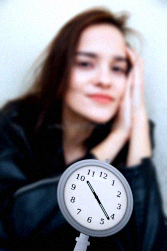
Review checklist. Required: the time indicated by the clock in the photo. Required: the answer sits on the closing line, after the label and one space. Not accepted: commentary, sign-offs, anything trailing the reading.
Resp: 10:22
